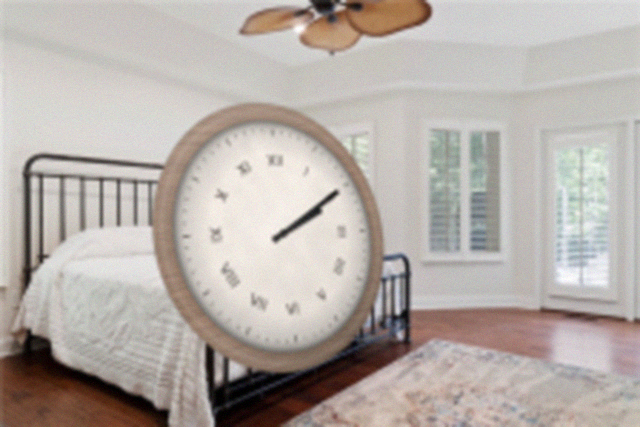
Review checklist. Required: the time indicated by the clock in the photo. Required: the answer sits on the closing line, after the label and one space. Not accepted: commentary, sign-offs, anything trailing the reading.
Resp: 2:10
